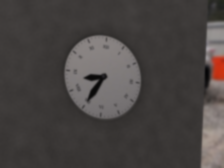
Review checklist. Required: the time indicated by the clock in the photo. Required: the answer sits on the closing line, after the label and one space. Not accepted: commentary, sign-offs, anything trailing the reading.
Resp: 8:35
